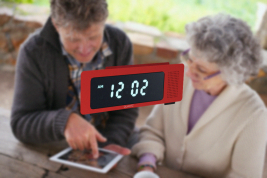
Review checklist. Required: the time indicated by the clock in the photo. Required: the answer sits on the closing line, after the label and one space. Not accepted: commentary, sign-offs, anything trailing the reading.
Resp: 12:02
